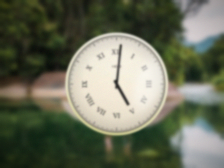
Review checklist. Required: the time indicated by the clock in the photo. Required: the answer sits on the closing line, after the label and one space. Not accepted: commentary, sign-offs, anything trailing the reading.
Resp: 5:01
